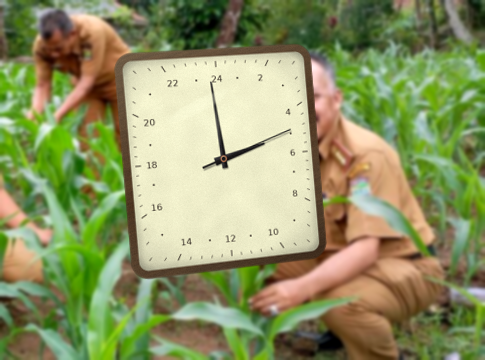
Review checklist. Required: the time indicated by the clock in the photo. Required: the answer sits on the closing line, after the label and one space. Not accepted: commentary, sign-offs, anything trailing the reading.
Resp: 4:59:12
